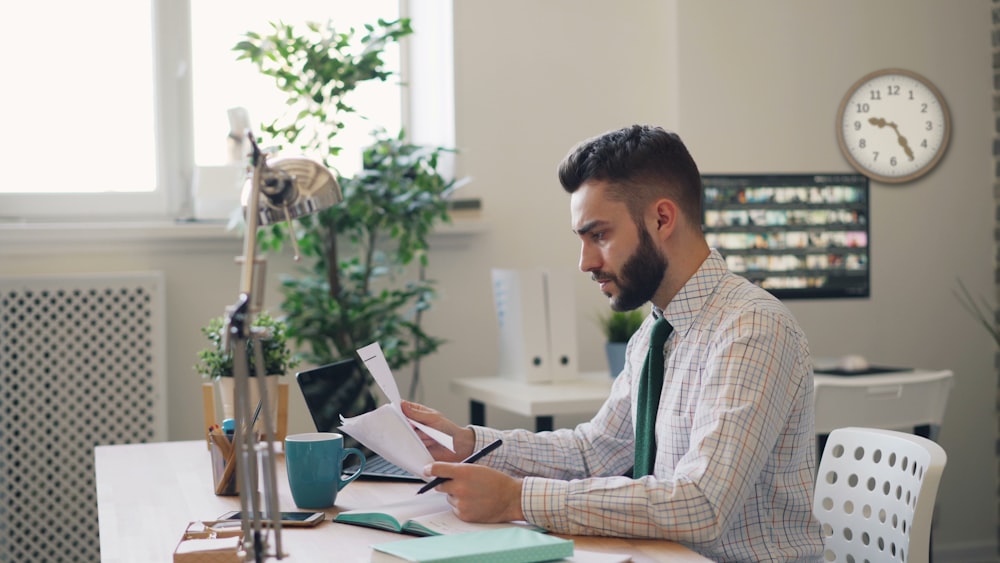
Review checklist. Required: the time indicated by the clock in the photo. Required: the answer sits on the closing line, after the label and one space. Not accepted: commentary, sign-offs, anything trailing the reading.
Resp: 9:25
